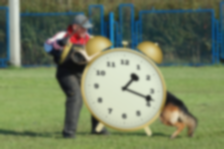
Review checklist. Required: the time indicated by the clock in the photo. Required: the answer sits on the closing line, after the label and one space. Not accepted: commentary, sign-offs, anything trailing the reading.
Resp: 1:18
